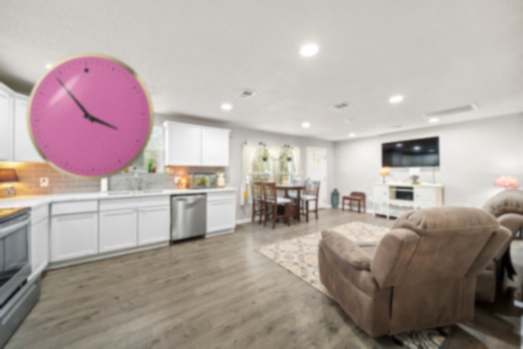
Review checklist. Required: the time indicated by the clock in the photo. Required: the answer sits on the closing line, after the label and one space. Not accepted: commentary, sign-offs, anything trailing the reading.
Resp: 3:54
